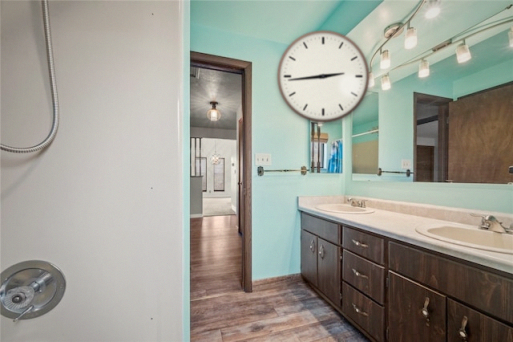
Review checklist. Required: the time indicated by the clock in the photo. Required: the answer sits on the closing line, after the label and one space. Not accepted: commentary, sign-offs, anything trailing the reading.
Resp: 2:44
